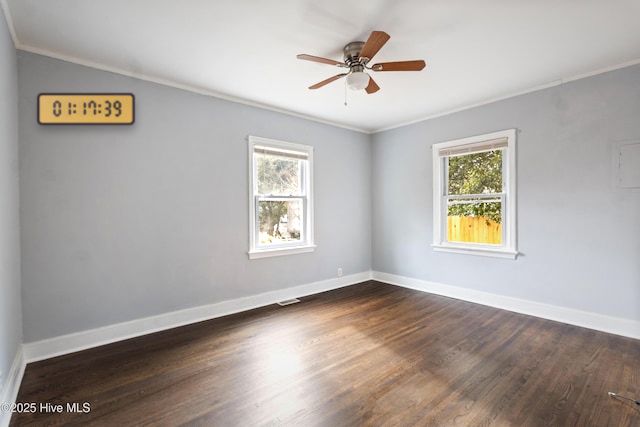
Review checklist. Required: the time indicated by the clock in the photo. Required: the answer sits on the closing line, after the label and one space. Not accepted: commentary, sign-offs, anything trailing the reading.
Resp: 1:17:39
